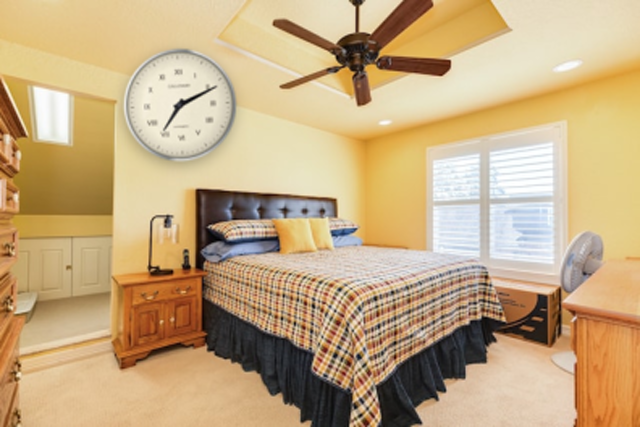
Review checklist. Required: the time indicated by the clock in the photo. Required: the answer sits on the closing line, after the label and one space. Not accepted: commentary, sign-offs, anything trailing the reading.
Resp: 7:11
